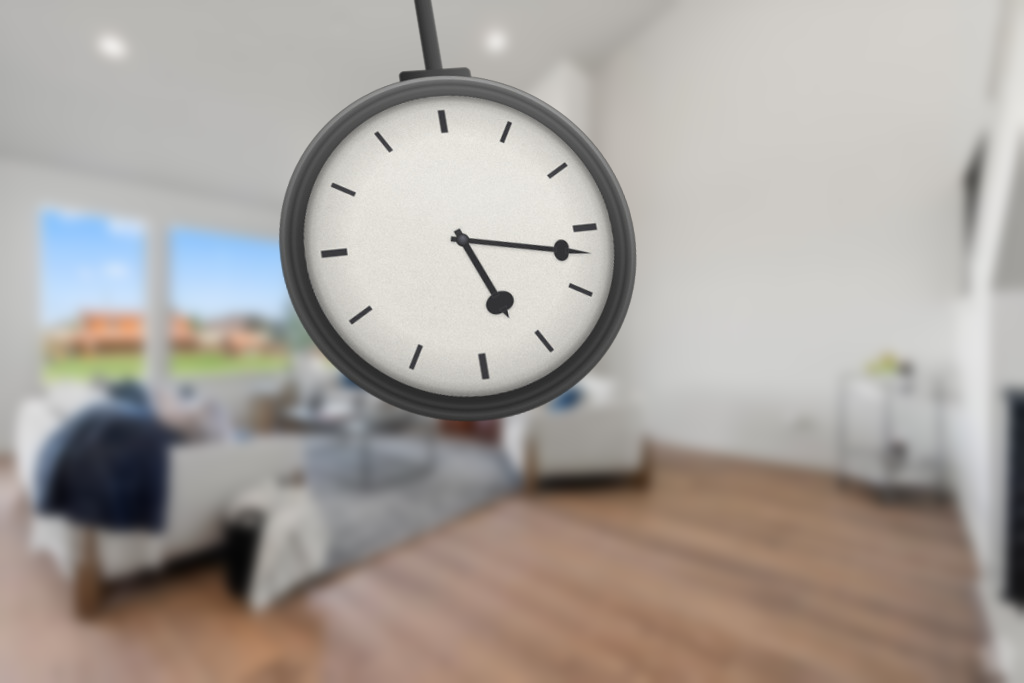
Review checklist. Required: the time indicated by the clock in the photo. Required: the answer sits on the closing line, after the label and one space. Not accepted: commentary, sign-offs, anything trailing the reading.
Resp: 5:17
